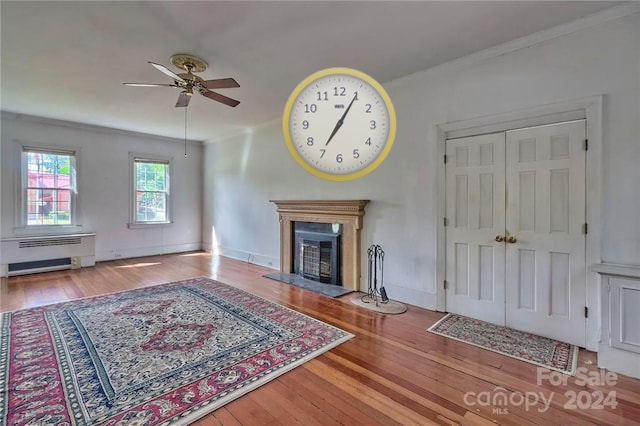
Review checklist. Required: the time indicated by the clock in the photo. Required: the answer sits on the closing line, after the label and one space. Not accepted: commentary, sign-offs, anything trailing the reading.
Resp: 7:05
